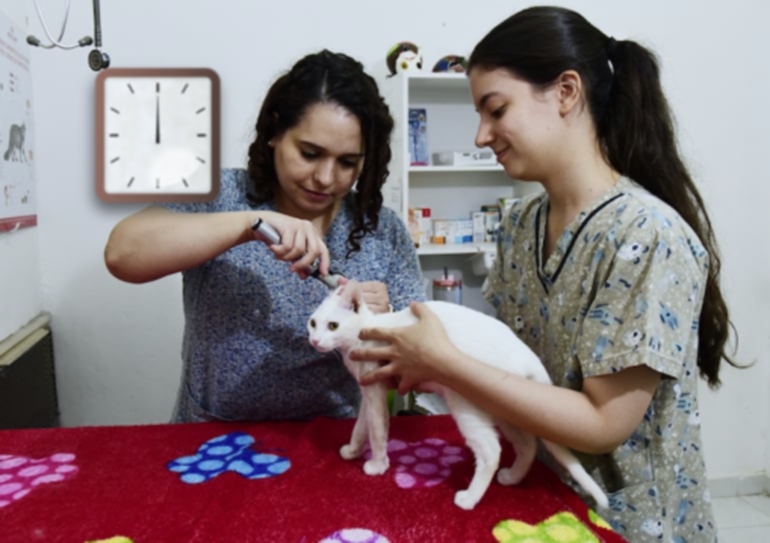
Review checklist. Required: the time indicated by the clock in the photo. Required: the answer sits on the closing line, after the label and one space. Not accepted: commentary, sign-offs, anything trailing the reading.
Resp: 12:00
